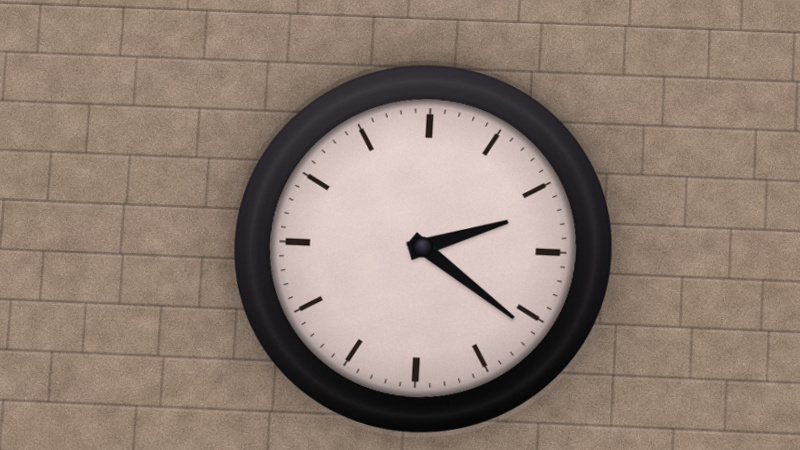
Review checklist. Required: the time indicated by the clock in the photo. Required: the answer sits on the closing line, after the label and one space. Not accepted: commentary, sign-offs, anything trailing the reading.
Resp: 2:21
